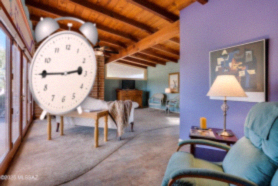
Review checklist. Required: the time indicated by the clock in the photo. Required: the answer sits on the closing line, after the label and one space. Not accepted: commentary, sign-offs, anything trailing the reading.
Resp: 2:45
